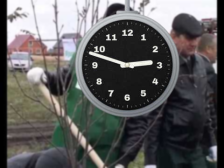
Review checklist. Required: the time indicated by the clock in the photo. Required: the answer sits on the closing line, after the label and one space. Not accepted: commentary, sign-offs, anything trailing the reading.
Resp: 2:48
